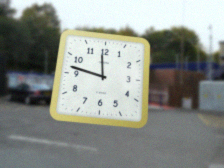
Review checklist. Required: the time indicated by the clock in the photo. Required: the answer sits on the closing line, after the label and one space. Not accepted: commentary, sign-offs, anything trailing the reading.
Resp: 11:47
